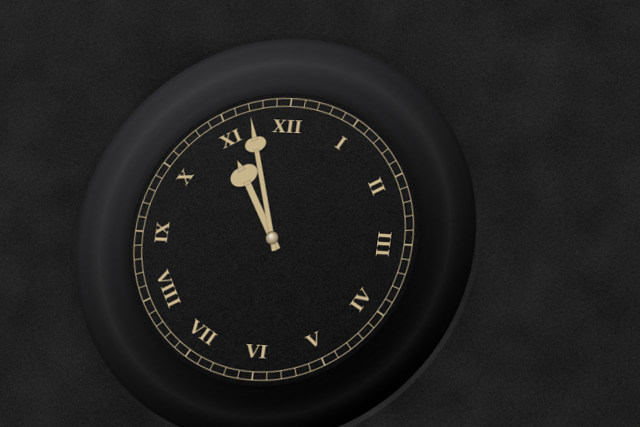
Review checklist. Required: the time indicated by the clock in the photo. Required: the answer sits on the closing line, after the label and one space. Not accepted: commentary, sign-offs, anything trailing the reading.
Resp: 10:57
